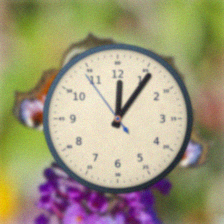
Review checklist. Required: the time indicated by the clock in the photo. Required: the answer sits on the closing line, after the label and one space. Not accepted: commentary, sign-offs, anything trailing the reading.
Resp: 12:05:54
